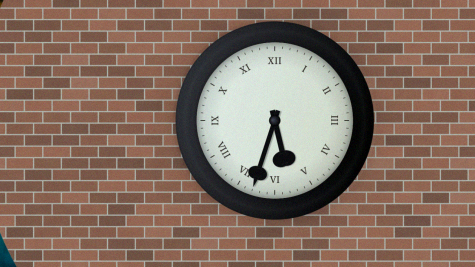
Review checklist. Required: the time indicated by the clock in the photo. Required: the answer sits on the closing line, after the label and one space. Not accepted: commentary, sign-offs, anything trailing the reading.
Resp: 5:33
